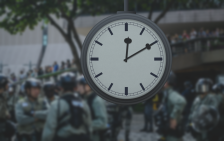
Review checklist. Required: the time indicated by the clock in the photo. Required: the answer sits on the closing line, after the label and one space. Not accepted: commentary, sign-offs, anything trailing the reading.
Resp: 12:10
